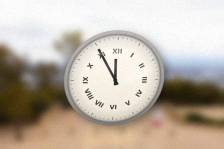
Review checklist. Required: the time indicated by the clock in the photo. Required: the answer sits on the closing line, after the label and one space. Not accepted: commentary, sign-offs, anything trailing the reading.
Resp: 11:55
